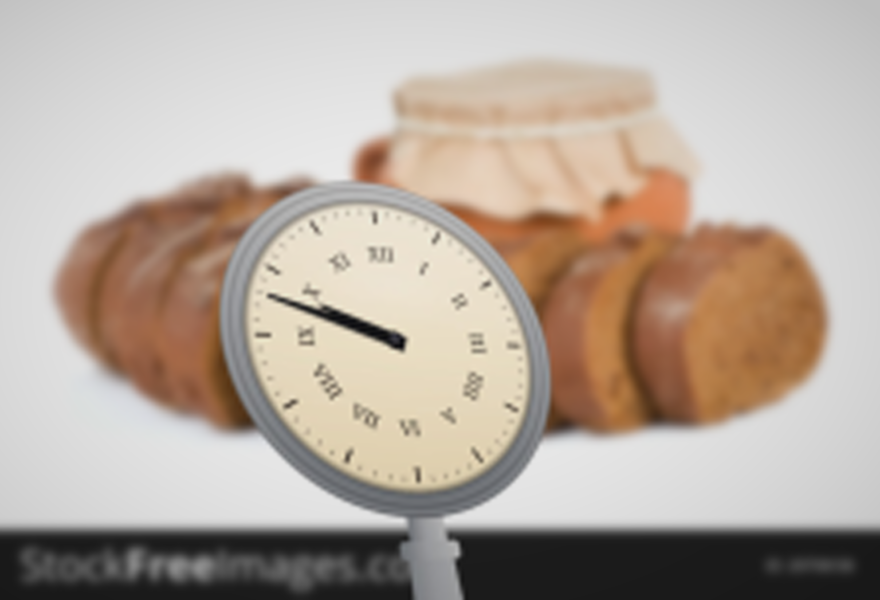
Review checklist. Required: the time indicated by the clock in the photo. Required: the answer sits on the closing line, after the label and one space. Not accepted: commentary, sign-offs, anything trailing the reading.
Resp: 9:48
